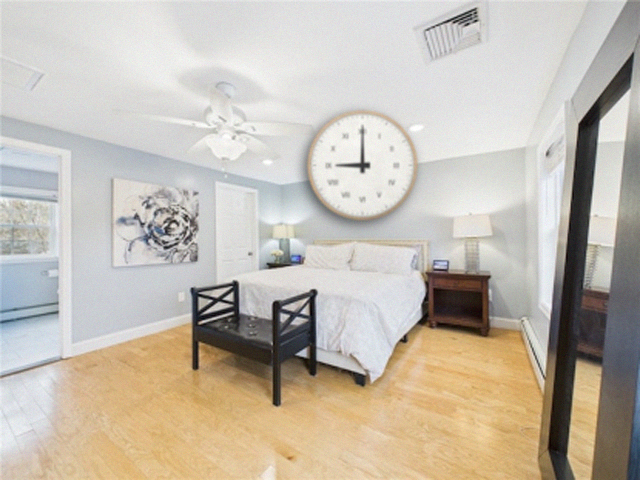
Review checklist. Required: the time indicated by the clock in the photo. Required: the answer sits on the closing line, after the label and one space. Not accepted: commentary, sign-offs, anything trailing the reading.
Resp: 9:00
